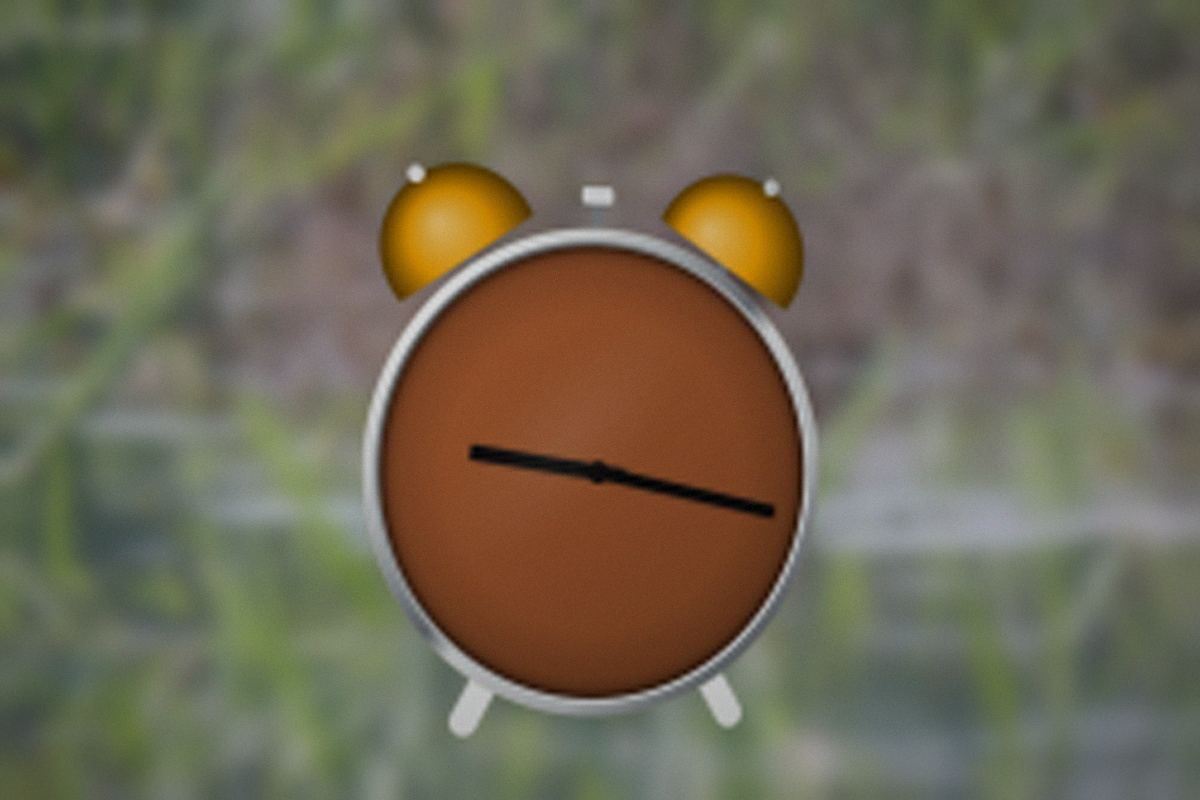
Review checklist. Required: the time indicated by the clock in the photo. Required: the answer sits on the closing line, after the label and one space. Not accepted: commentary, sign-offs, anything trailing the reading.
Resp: 9:17
